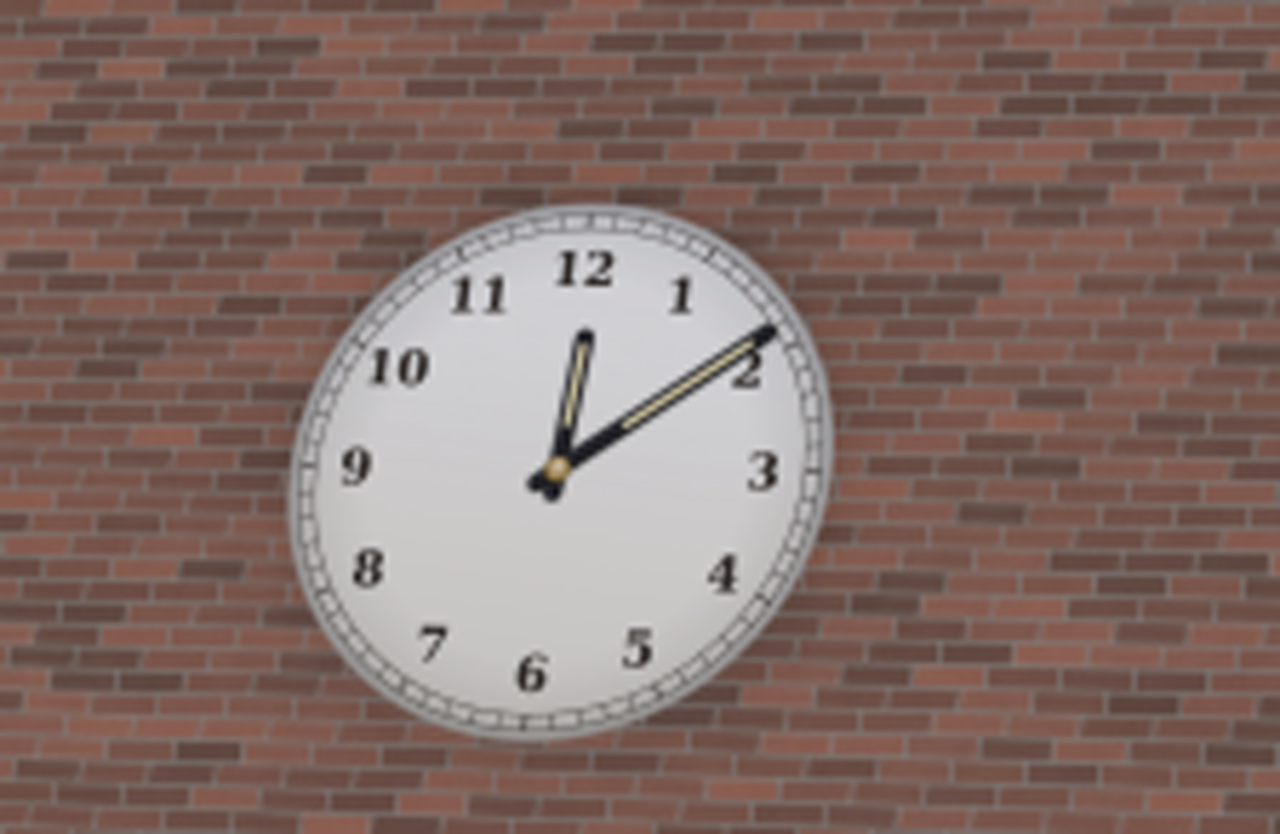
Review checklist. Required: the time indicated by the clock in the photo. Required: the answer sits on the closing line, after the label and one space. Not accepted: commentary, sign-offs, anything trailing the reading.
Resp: 12:09
